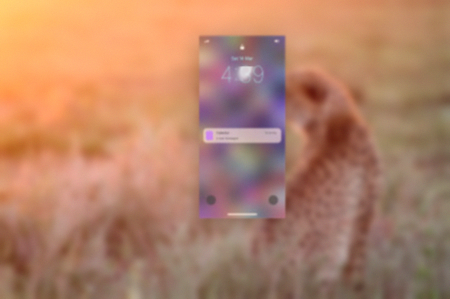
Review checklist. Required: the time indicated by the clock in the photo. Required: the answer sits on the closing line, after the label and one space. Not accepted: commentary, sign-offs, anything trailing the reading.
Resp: 4:39
